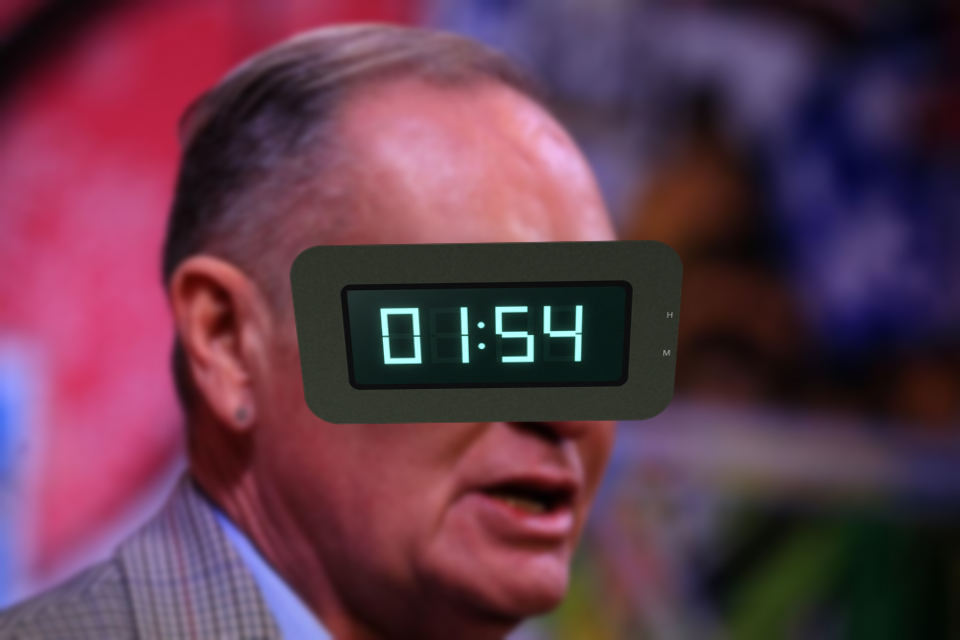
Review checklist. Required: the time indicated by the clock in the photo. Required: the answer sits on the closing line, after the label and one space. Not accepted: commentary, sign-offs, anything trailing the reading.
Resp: 1:54
